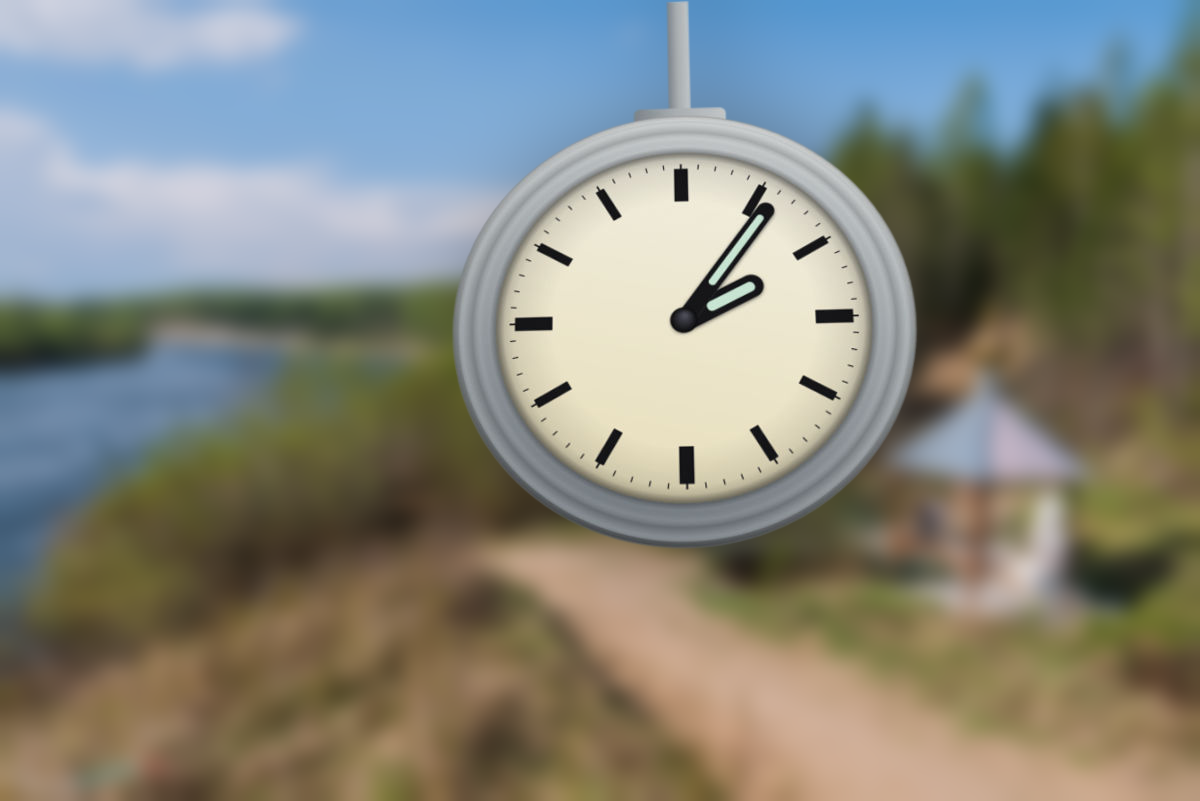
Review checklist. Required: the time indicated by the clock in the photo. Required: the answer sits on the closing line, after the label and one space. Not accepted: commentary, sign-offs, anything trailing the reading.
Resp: 2:06
